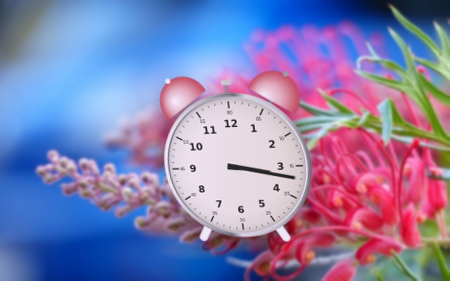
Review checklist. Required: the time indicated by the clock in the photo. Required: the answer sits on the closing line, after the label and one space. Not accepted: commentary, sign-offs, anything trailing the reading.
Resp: 3:17
